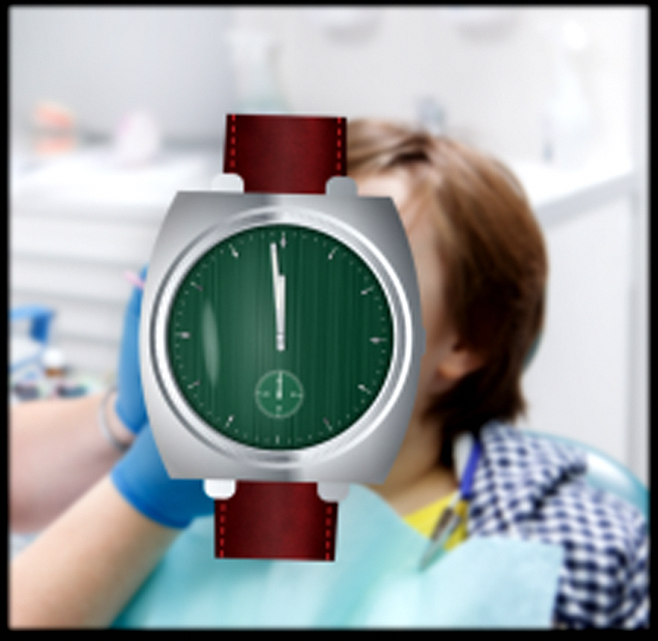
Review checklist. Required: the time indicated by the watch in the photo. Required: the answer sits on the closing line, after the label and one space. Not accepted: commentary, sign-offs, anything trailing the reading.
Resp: 11:59
